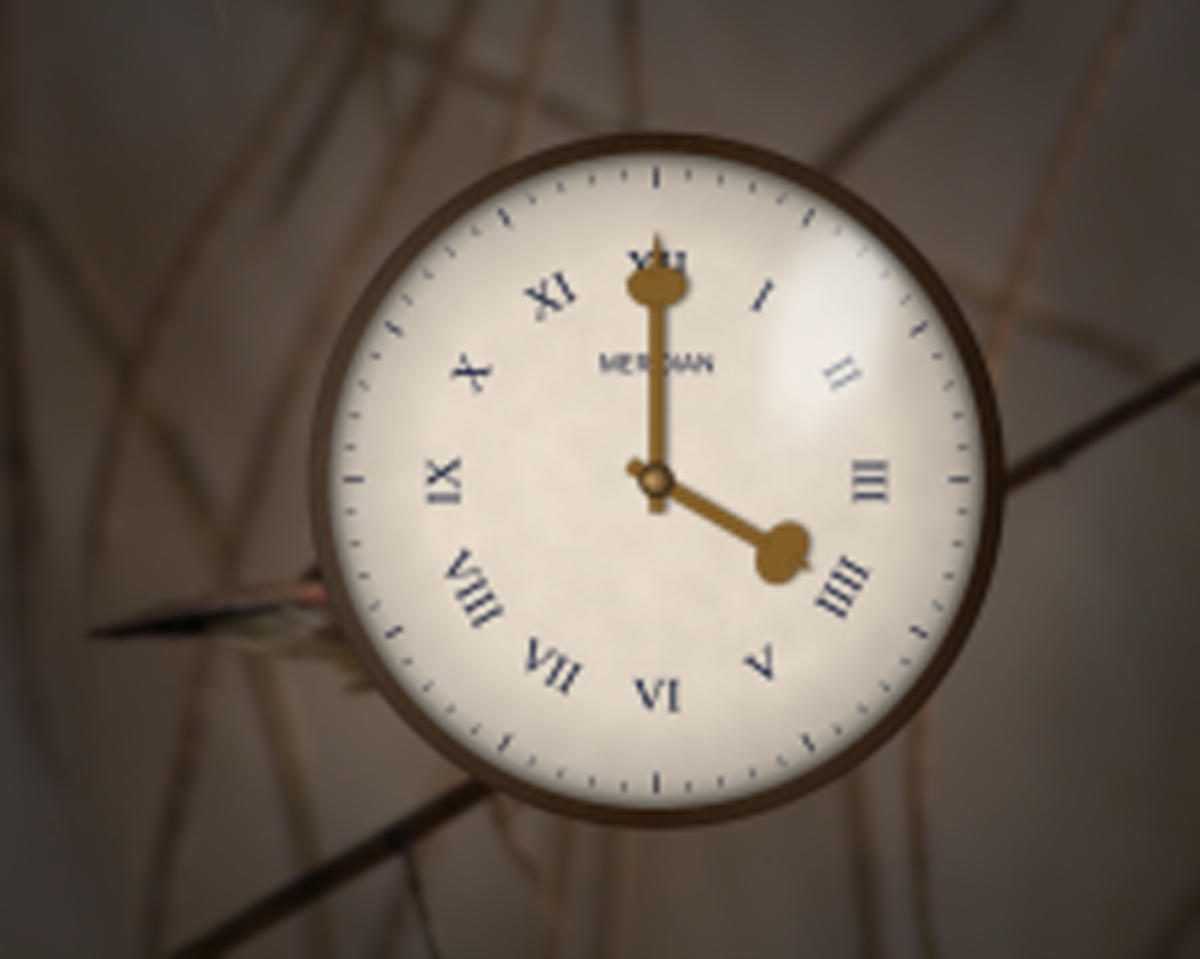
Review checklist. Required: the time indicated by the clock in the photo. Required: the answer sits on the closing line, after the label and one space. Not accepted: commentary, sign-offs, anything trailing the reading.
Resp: 4:00
